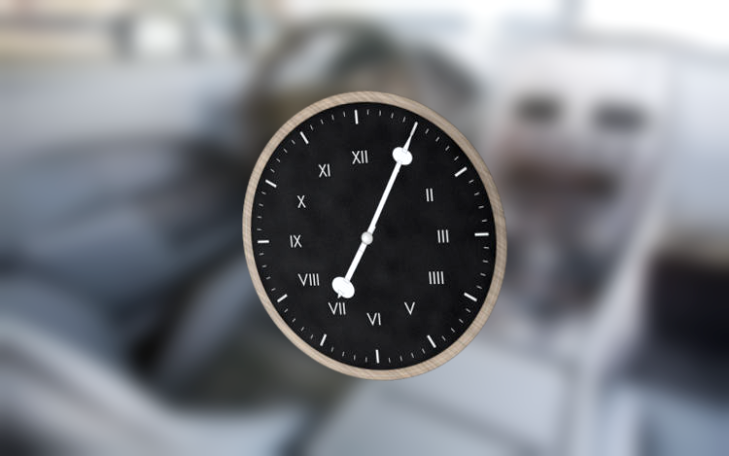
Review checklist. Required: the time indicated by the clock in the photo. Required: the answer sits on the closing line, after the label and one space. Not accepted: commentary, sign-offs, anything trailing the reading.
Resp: 7:05
